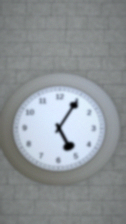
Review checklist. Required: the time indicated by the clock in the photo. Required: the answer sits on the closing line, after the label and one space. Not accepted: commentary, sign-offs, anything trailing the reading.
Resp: 5:05
